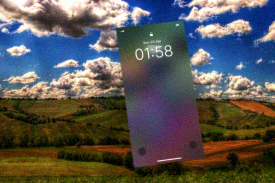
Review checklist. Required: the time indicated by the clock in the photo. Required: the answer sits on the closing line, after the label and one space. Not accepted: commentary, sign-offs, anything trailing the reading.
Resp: 1:58
